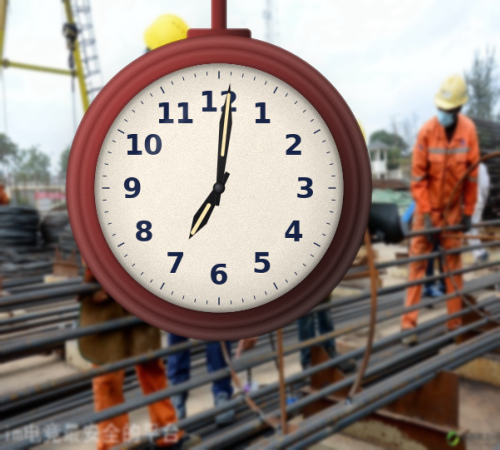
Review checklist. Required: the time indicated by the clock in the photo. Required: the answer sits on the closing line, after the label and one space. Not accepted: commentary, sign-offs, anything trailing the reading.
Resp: 7:01
